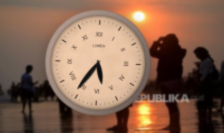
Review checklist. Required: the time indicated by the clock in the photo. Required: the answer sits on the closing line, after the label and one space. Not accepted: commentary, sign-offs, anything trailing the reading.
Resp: 5:36
